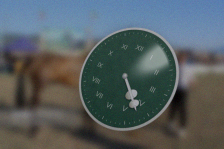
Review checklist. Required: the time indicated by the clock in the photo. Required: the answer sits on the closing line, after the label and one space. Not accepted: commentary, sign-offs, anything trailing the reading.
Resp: 4:22
